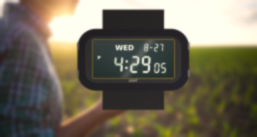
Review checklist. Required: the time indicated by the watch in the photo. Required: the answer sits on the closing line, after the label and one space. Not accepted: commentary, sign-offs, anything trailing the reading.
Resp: 4:29:05
